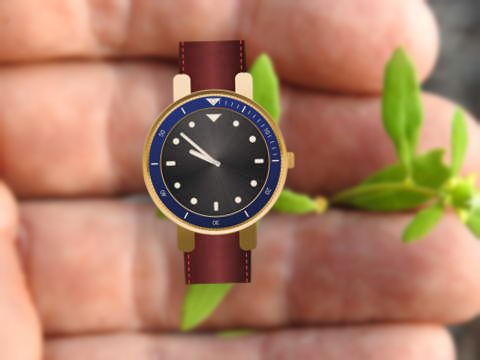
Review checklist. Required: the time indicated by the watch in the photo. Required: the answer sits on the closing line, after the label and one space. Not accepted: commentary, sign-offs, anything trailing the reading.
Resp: 9:52
